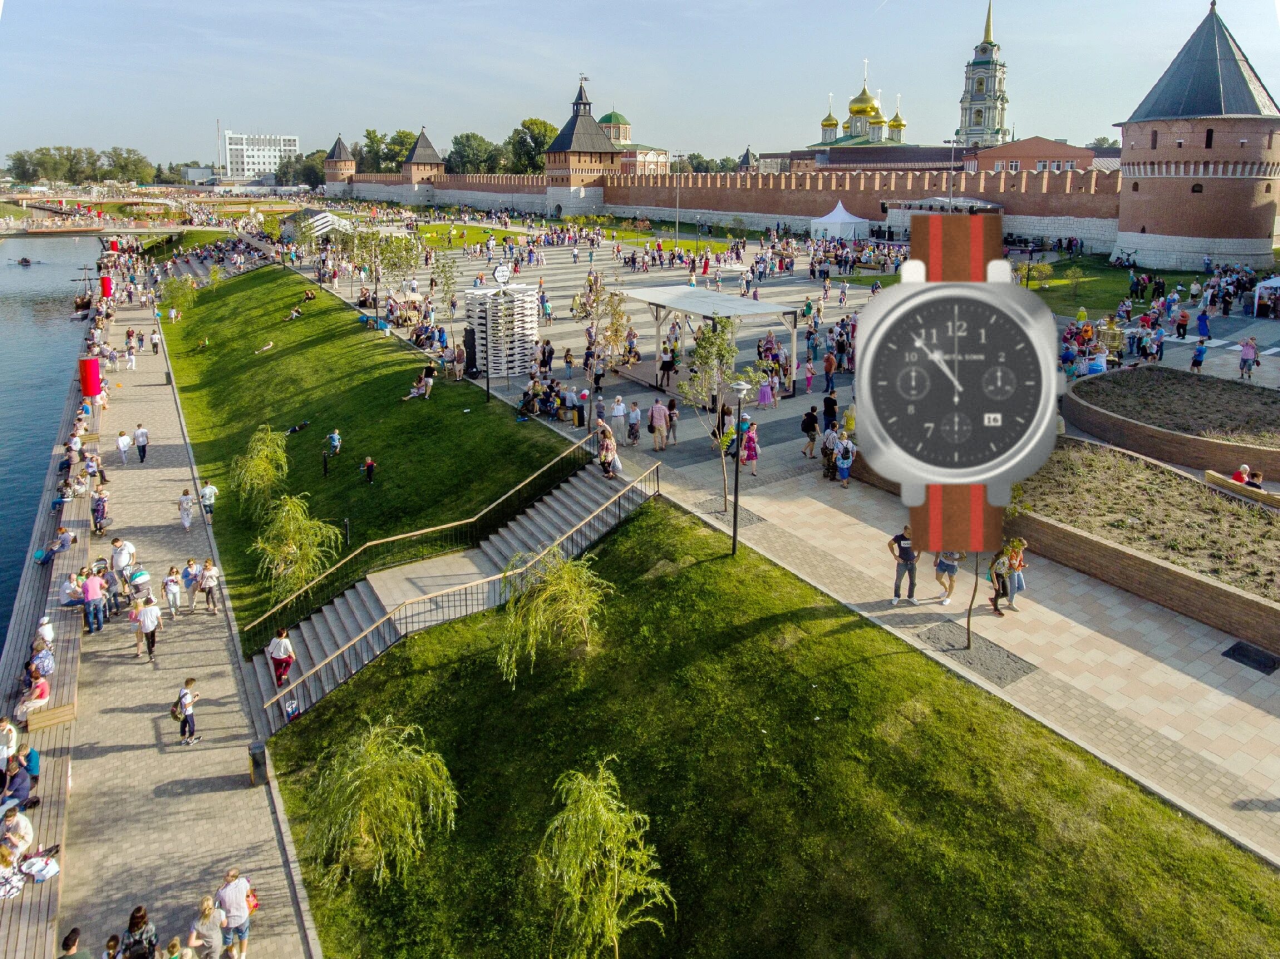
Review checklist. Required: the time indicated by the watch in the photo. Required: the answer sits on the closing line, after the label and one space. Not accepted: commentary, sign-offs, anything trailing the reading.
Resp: 10:53
